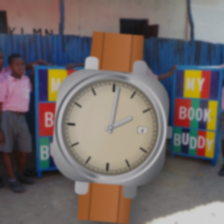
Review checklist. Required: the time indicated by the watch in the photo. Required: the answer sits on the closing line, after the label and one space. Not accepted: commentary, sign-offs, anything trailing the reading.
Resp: 2:01
